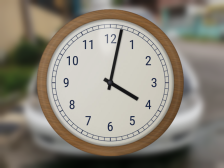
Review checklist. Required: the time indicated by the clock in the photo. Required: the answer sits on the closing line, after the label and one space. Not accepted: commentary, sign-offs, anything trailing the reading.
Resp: 4:02
